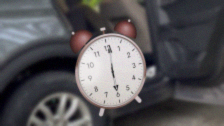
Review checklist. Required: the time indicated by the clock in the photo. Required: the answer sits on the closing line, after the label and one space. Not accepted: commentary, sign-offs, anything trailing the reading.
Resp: 6:01
